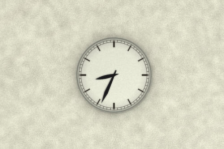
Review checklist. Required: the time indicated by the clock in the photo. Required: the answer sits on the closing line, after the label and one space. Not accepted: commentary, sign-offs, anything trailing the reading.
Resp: 8:34
